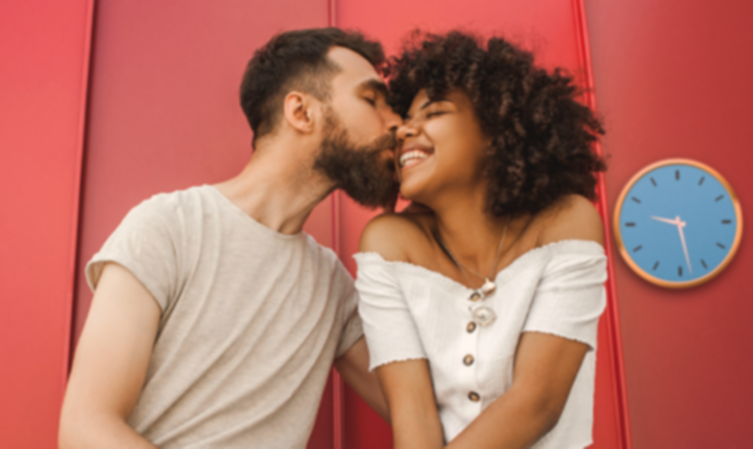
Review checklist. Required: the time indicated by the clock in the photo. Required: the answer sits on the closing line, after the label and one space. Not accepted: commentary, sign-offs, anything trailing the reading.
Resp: 9:28
